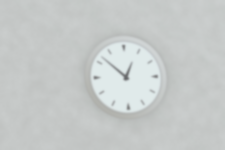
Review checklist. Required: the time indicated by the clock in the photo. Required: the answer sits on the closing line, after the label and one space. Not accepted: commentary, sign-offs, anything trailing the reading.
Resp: 12:52
